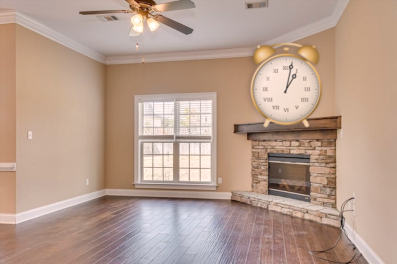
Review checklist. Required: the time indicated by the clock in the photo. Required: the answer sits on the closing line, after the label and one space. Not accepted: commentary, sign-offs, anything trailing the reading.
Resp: 1:02
